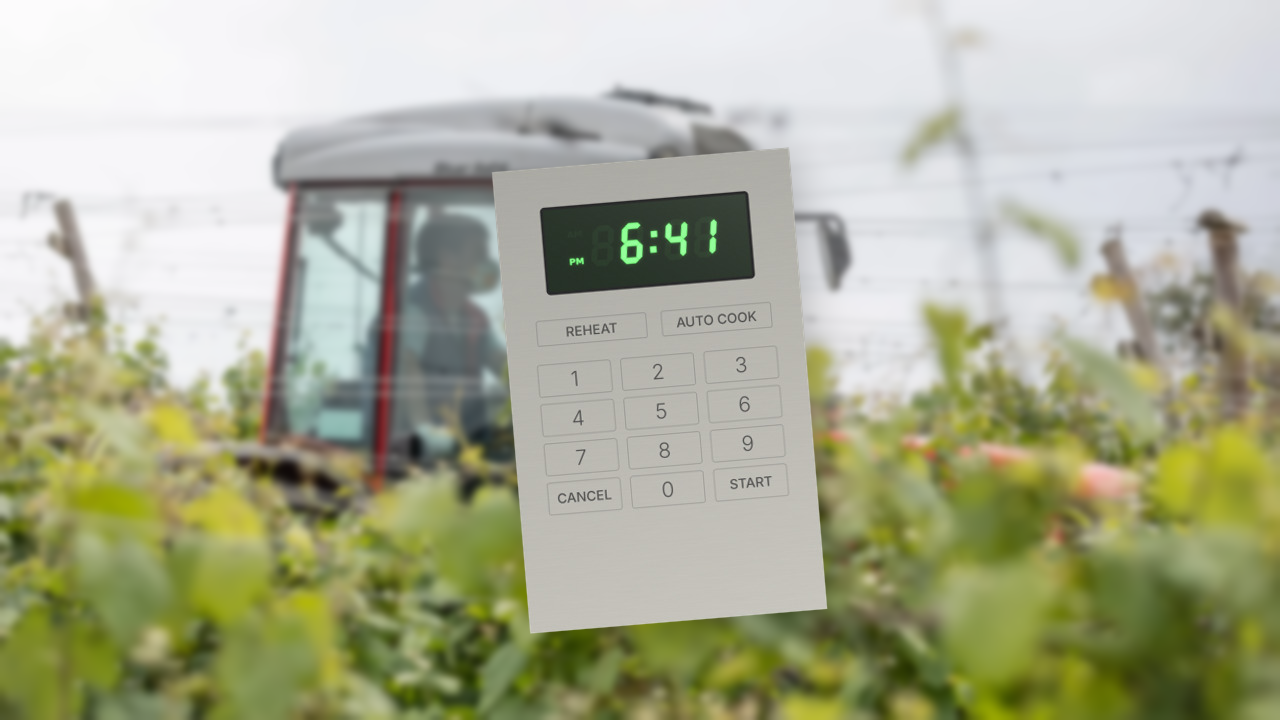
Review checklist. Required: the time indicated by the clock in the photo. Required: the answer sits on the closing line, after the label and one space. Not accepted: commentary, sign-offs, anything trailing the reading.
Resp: 6:41
